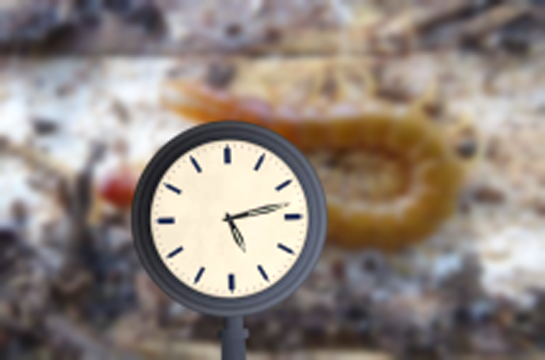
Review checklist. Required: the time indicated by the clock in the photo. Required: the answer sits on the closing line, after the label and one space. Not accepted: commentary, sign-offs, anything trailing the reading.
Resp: 5:13
